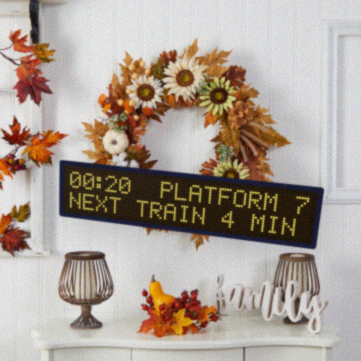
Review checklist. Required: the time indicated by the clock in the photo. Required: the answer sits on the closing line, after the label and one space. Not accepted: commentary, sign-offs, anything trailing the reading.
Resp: 0:20
